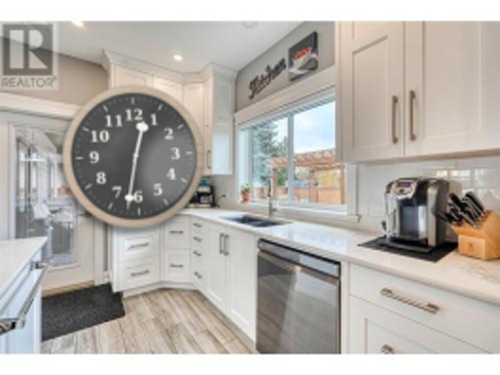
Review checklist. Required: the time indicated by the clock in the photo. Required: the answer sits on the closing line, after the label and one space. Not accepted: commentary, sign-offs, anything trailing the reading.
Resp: 12:32
